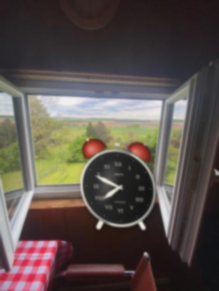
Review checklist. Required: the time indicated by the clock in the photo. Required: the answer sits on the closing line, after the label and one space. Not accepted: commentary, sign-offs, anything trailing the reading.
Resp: 7:49
